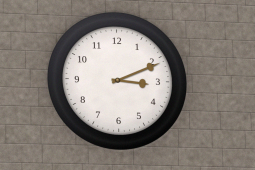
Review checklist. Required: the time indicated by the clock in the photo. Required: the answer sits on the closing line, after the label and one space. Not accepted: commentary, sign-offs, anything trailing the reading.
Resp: 3:11
